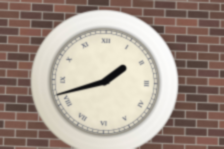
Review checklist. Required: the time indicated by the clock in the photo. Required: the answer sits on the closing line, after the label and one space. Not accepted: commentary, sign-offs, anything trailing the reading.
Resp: 1:42
